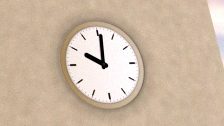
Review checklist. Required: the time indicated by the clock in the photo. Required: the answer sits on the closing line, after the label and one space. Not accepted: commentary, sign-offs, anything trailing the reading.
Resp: 10:01
